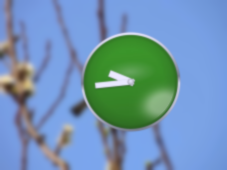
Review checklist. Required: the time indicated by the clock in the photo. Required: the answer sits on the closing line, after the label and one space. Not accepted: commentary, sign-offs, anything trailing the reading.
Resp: 9:44
